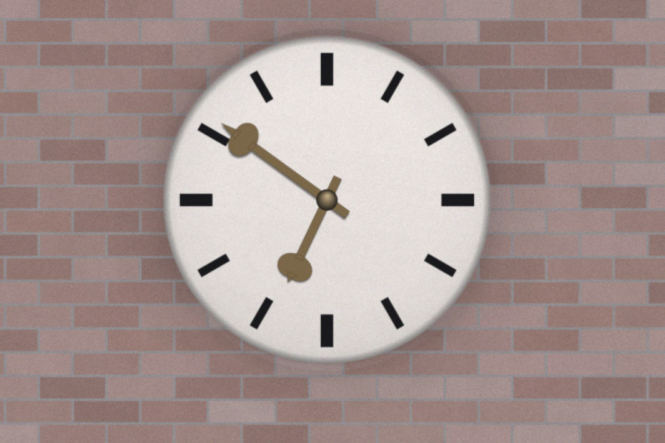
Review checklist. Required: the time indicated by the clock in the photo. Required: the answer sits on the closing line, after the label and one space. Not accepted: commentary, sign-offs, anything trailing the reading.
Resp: 6:51
